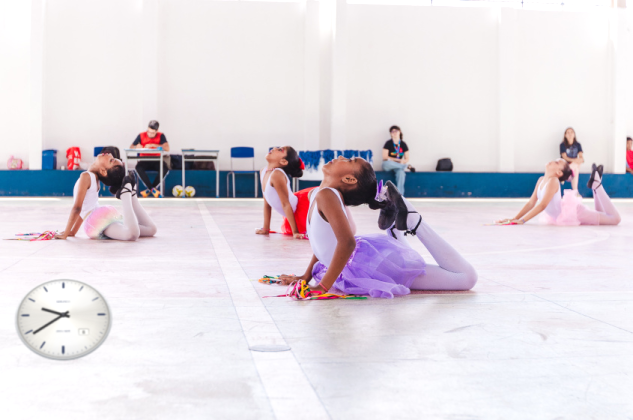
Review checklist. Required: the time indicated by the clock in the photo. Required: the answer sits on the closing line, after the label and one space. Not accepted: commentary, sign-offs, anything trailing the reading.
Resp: 9:39
